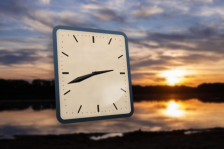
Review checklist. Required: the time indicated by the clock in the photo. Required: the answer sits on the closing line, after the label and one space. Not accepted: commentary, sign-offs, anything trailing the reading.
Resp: 2:42
